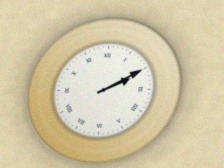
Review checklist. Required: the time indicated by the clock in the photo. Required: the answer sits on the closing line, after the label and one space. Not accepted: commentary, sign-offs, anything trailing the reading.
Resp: 2:10
